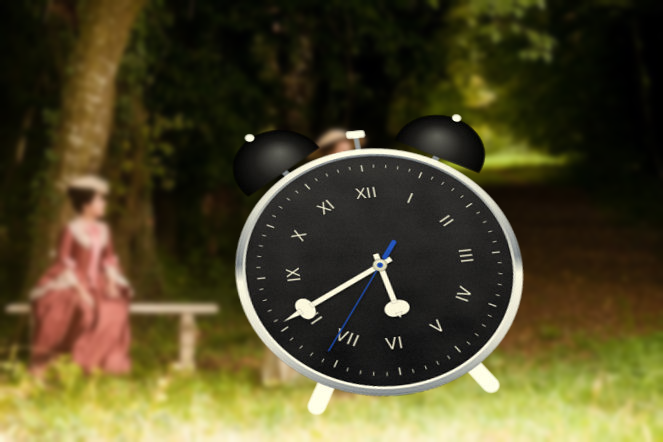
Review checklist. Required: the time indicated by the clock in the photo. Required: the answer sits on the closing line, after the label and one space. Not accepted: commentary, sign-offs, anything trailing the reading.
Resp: 5:40:36
